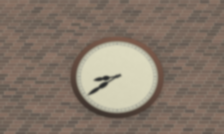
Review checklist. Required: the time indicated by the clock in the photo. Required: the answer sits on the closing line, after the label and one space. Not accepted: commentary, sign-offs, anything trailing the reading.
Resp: 8:39
